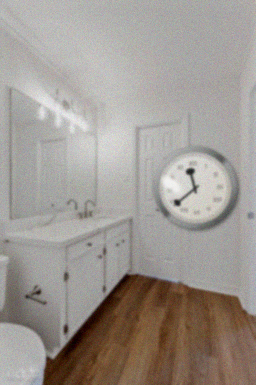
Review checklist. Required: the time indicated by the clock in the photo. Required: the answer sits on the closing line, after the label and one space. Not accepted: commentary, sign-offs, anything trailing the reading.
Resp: 11:39
